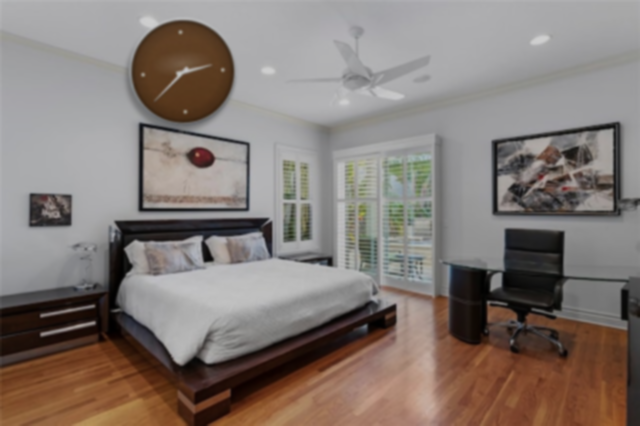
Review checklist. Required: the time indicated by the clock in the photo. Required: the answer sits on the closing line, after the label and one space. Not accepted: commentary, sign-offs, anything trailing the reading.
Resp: 2:38
